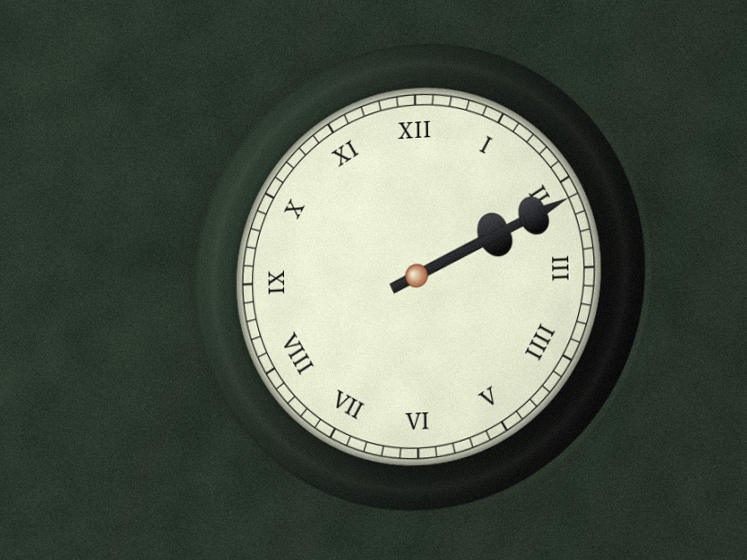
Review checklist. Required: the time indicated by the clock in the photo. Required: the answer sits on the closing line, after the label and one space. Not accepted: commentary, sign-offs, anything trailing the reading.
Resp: 2:11
